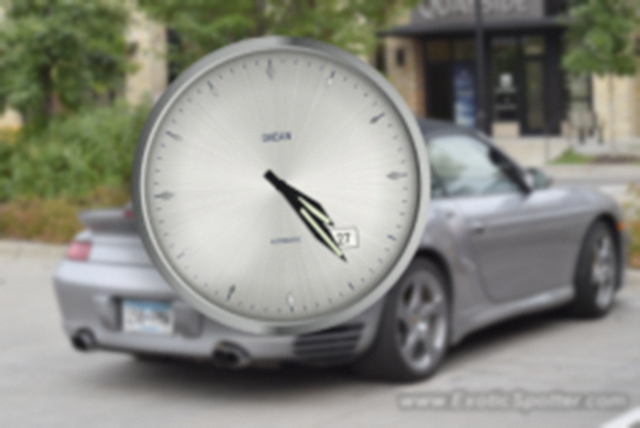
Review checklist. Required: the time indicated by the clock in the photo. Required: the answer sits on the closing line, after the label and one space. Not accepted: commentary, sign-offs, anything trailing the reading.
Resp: 4:24
